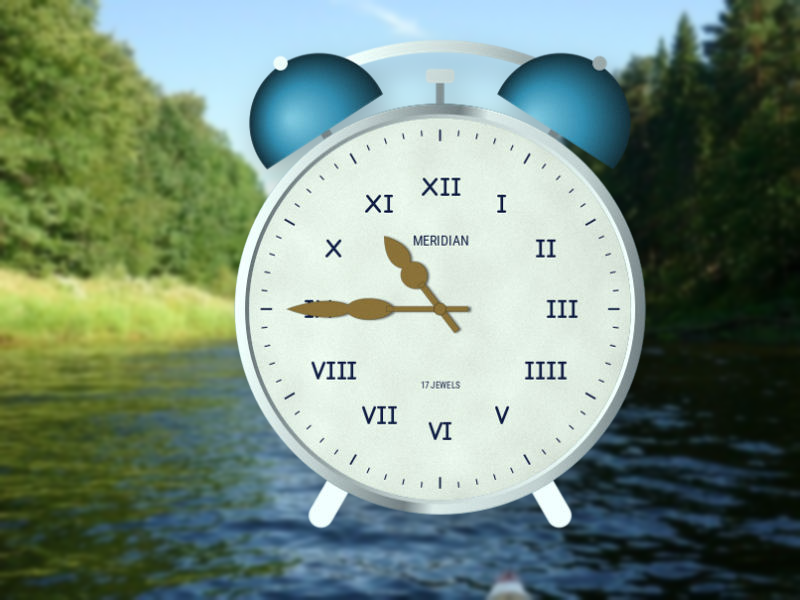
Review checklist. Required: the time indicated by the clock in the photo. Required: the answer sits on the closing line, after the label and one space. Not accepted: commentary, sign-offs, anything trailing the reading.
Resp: 10:45
